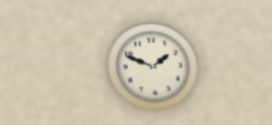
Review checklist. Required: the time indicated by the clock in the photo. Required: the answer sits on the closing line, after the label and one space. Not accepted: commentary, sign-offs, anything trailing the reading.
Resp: 1:49
